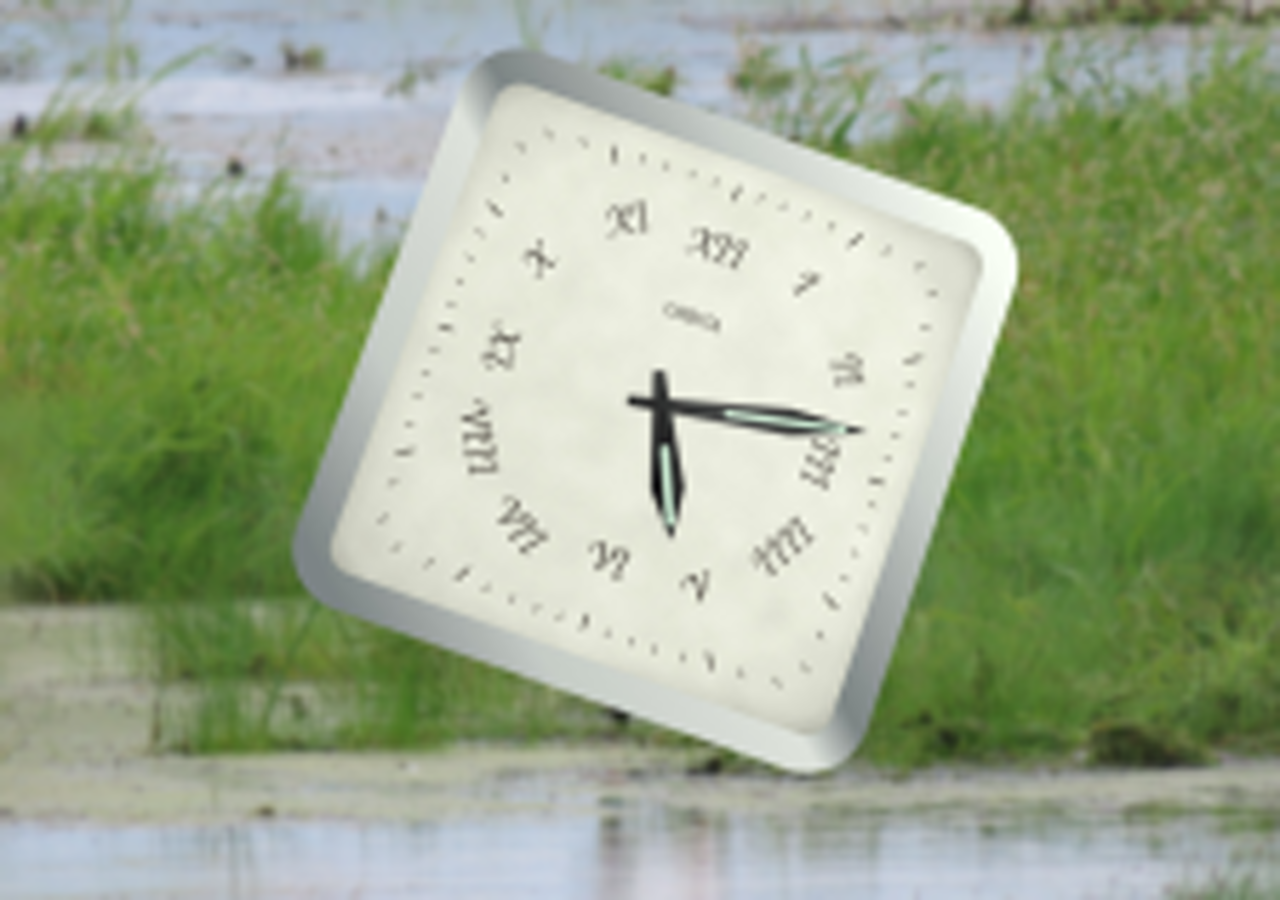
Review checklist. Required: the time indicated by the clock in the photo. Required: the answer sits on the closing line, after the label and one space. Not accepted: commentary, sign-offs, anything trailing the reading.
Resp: 5:13
